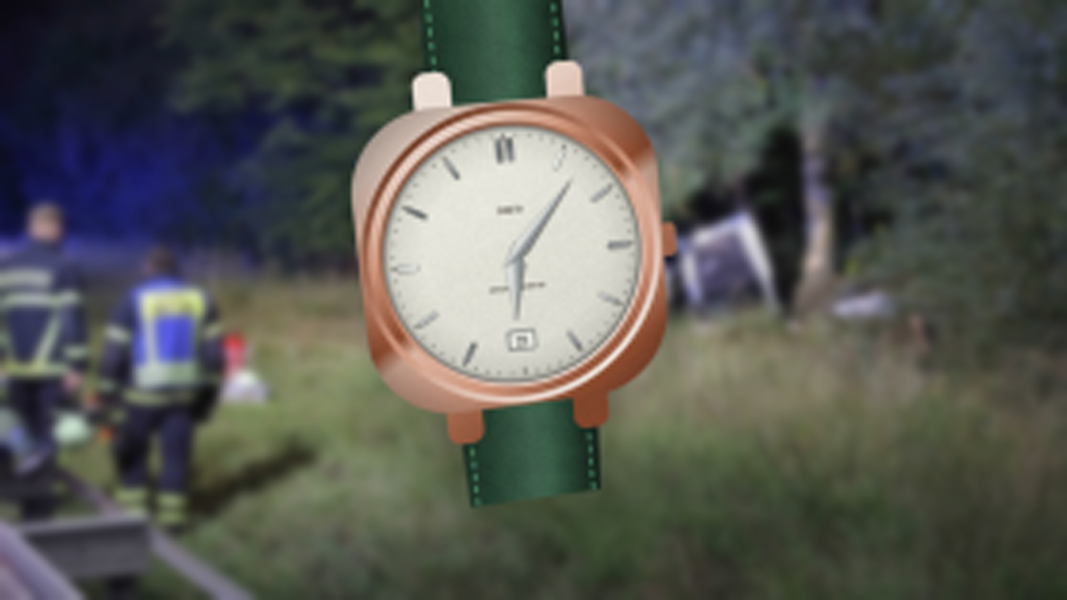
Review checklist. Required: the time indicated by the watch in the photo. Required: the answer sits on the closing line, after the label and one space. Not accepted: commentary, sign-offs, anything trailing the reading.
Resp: 6:07
